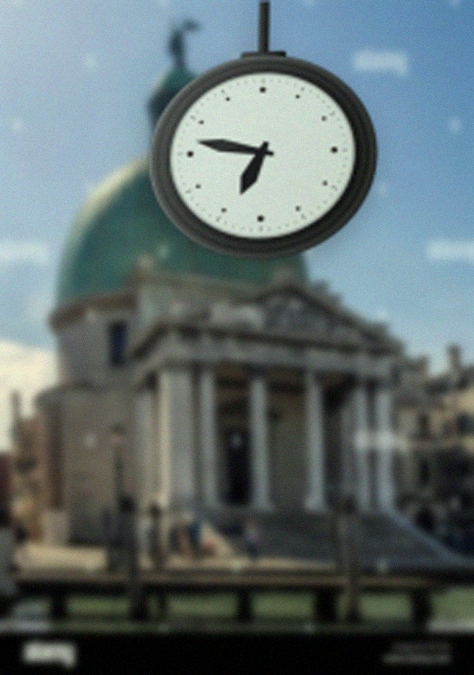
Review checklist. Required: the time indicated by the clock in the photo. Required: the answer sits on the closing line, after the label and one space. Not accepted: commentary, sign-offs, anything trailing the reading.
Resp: 6:47
